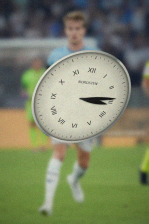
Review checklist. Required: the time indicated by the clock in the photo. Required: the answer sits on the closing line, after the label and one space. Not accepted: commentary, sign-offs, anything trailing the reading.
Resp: 3:14
